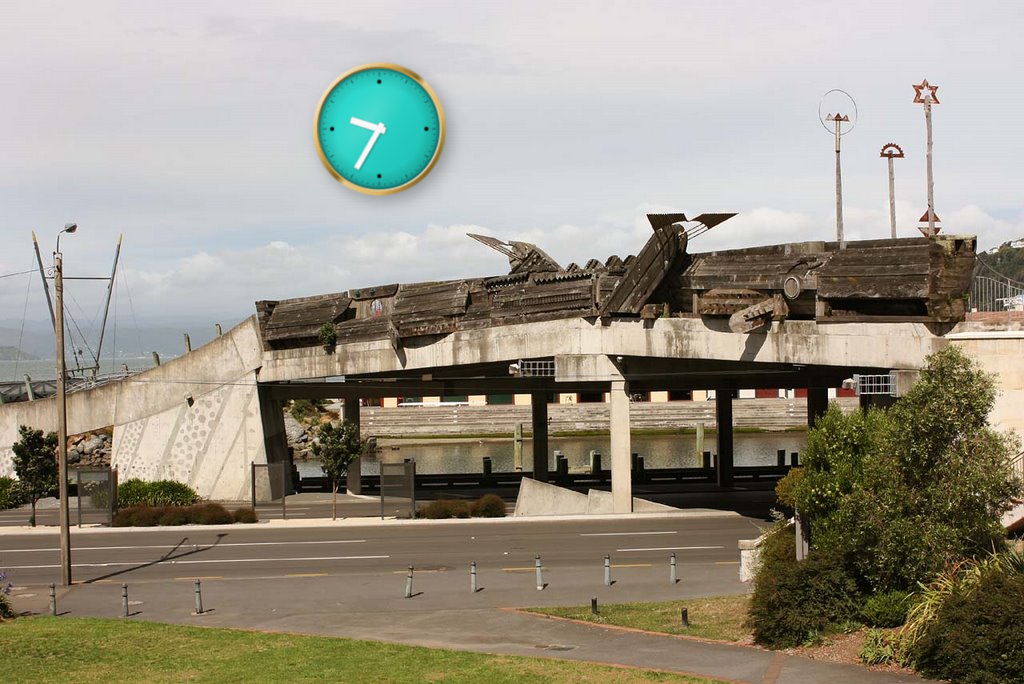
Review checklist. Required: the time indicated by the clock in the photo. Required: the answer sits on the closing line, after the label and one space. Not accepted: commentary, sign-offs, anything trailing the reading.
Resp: 9:35
